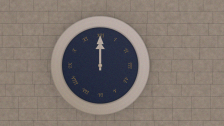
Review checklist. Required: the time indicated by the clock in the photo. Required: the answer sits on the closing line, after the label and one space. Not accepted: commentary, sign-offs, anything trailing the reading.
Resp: 12:00
